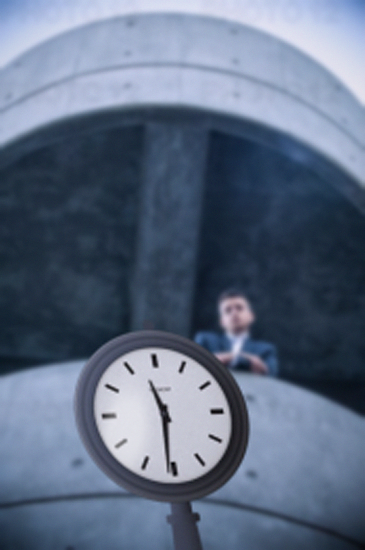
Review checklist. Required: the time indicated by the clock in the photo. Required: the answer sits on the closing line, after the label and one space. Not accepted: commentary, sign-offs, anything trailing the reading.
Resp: 11:31
